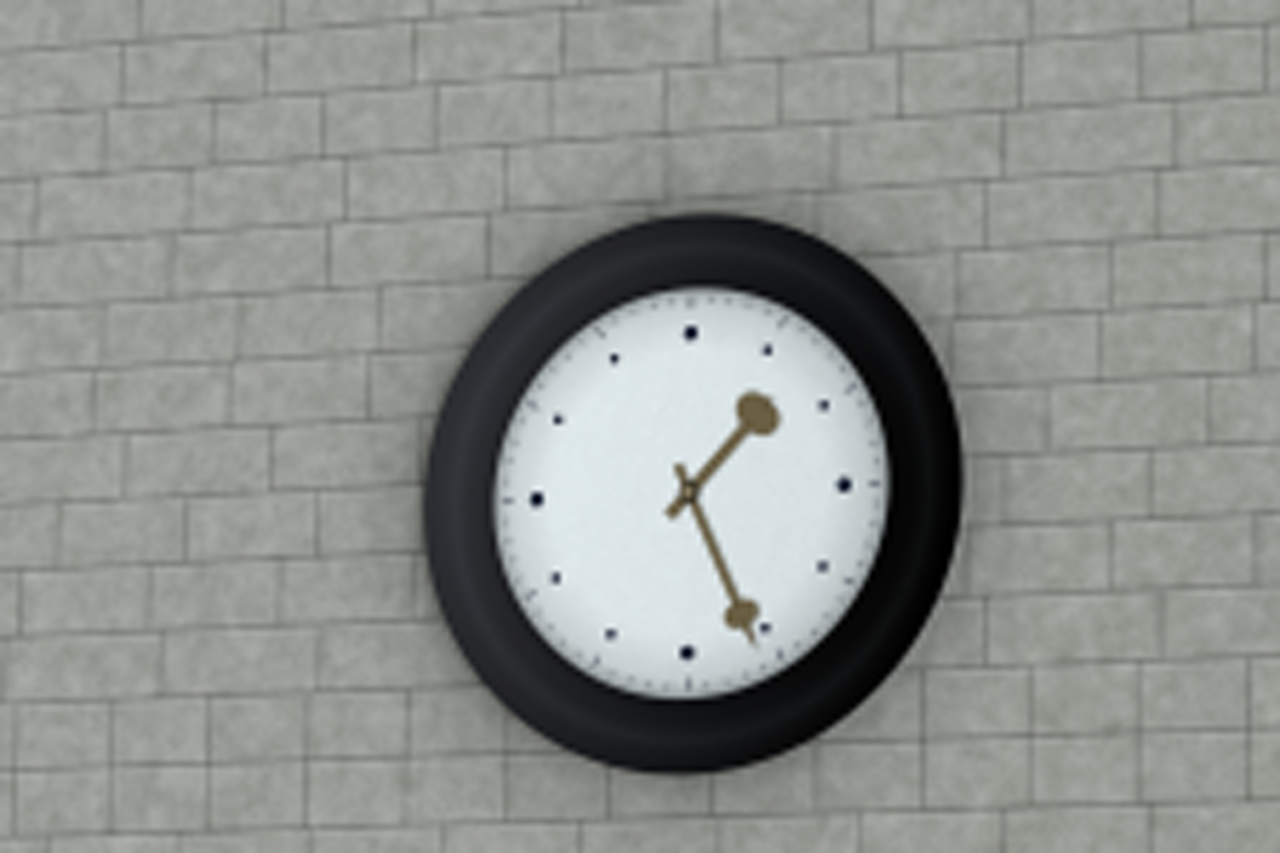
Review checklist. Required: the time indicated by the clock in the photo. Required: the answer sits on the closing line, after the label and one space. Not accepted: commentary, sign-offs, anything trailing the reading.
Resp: 1:26
